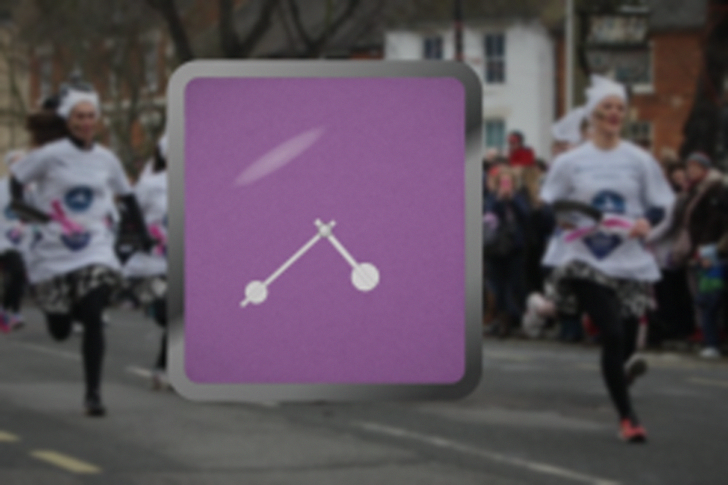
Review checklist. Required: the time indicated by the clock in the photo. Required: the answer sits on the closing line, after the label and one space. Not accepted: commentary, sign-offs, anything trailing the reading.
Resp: 4:38
